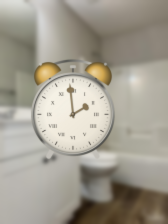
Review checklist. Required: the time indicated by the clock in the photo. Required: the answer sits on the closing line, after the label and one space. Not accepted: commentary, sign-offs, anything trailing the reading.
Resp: 1:59
